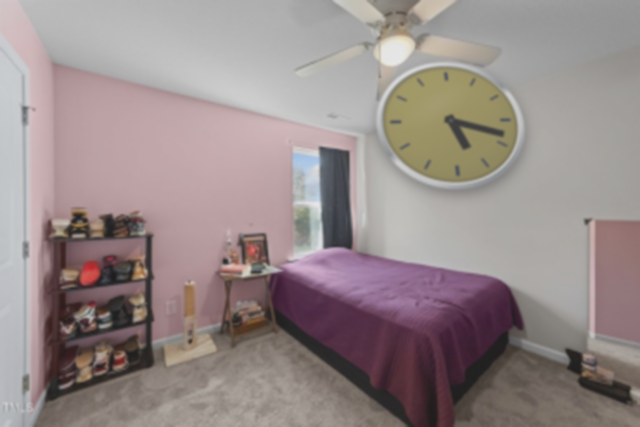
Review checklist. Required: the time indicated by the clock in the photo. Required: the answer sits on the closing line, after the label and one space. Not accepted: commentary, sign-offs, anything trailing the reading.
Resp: 5:18
